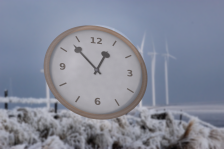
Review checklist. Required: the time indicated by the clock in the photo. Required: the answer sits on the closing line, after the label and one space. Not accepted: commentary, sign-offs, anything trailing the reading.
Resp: 12:53
